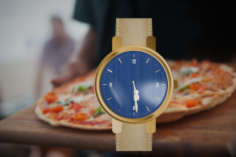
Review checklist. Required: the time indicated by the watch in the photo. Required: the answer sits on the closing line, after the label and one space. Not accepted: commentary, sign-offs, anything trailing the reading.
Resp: 5:29
